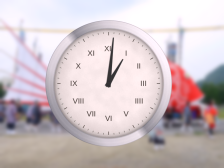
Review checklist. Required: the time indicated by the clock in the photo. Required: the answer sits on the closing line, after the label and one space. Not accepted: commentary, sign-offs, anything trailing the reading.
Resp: 1:01
